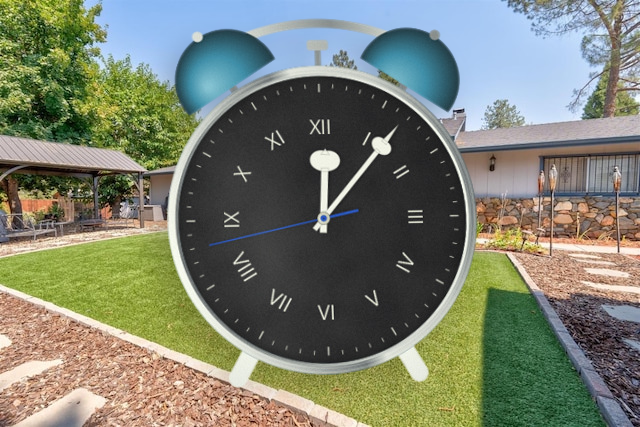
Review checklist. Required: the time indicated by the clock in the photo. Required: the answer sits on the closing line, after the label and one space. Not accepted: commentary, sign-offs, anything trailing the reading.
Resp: 12:06:43
